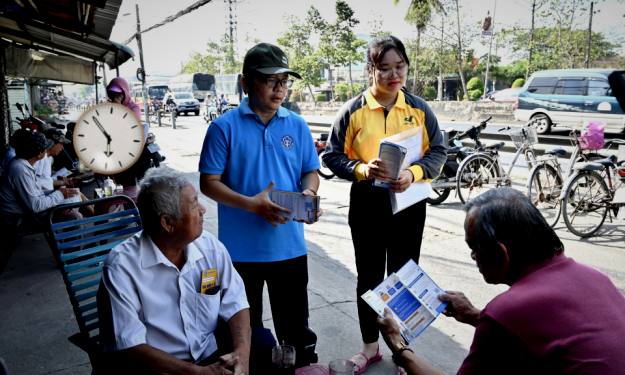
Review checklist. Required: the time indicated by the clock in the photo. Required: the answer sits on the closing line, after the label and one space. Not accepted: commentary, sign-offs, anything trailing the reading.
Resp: 5:53
